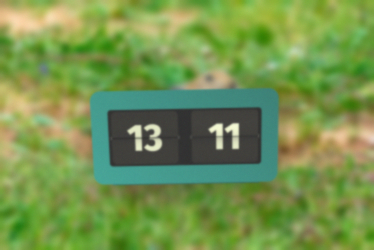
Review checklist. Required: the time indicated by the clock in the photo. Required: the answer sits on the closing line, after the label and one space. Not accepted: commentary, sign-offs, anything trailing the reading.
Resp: 13:11
